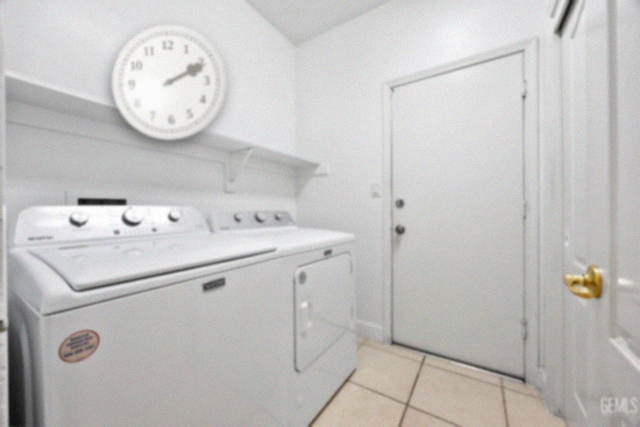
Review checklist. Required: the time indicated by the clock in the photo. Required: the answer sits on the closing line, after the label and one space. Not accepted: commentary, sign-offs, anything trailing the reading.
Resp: 2:11
